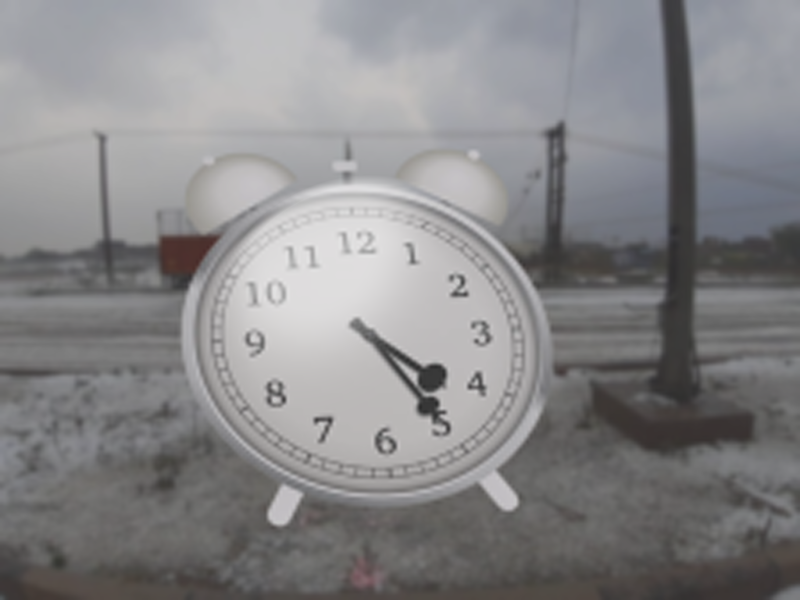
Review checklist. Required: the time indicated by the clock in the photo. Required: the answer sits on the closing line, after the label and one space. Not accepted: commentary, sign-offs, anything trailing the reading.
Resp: 4:25
